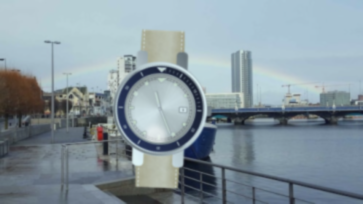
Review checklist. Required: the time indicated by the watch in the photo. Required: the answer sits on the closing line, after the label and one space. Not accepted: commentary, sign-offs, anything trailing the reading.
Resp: 11:26
